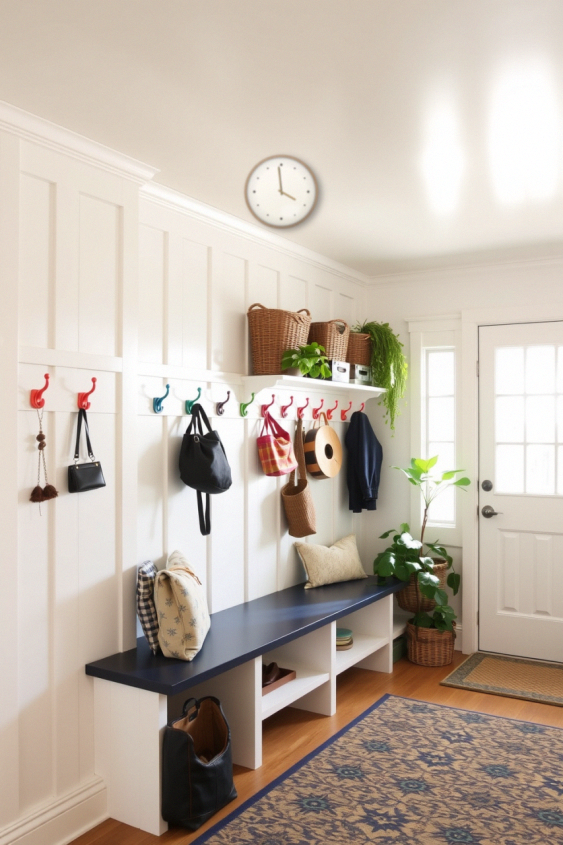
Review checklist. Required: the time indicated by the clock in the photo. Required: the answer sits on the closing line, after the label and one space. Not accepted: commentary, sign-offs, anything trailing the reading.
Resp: 3:59
